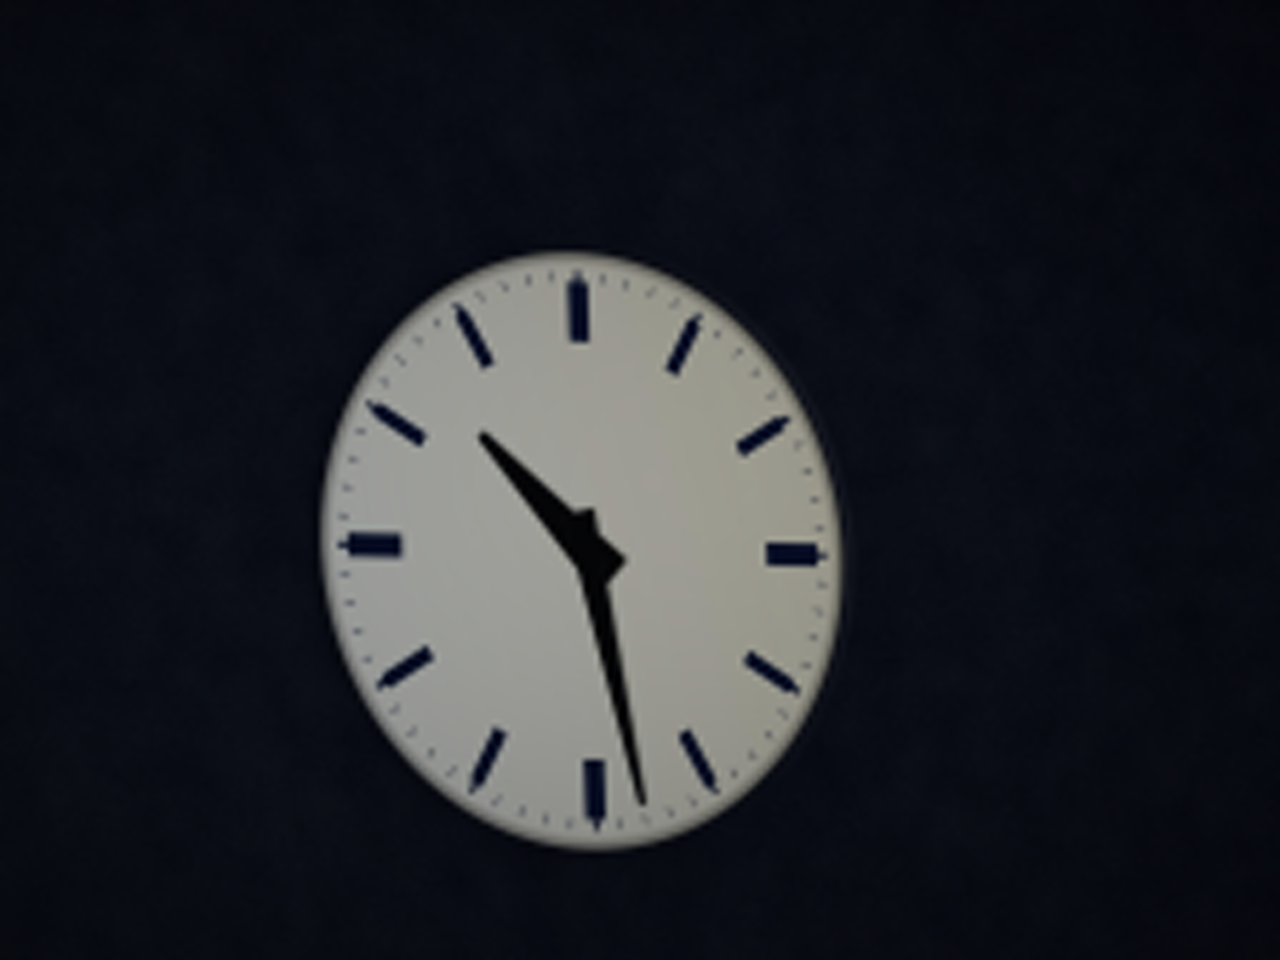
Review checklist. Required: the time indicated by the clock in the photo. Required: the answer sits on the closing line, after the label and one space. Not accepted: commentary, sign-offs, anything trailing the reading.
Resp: 10:28
